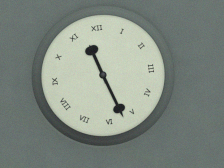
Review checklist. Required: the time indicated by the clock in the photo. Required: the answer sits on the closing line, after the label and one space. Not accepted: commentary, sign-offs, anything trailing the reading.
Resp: 11:27
